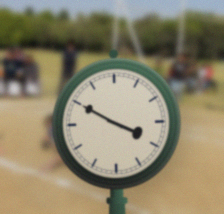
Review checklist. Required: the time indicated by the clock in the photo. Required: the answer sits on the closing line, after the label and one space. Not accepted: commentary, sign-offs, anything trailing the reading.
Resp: 3:50
